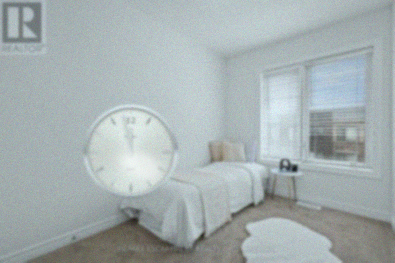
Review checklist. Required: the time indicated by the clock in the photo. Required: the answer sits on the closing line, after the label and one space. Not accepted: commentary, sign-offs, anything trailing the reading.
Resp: 11:58
